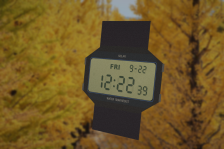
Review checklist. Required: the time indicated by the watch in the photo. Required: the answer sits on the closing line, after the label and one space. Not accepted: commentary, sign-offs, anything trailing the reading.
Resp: 12:22:39
